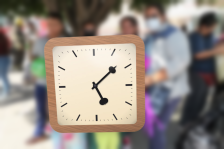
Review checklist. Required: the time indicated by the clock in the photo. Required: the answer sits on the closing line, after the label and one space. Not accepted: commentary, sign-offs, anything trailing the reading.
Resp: 5:08
